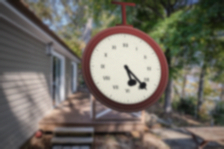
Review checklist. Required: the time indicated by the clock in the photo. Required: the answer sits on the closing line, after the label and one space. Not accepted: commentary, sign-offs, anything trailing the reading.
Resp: 5:23
